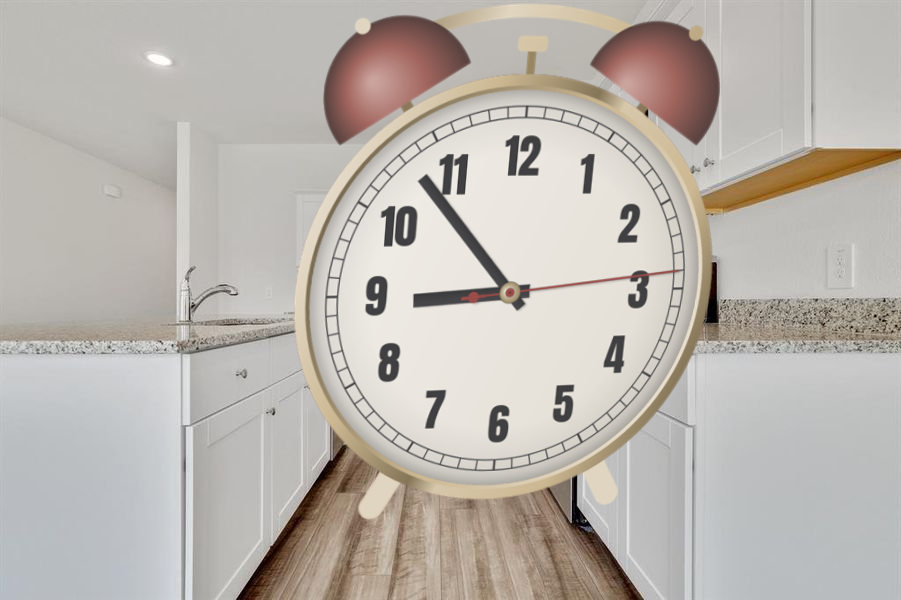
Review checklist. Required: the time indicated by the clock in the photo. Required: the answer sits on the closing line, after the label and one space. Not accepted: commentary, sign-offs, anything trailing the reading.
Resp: 8:53:14
